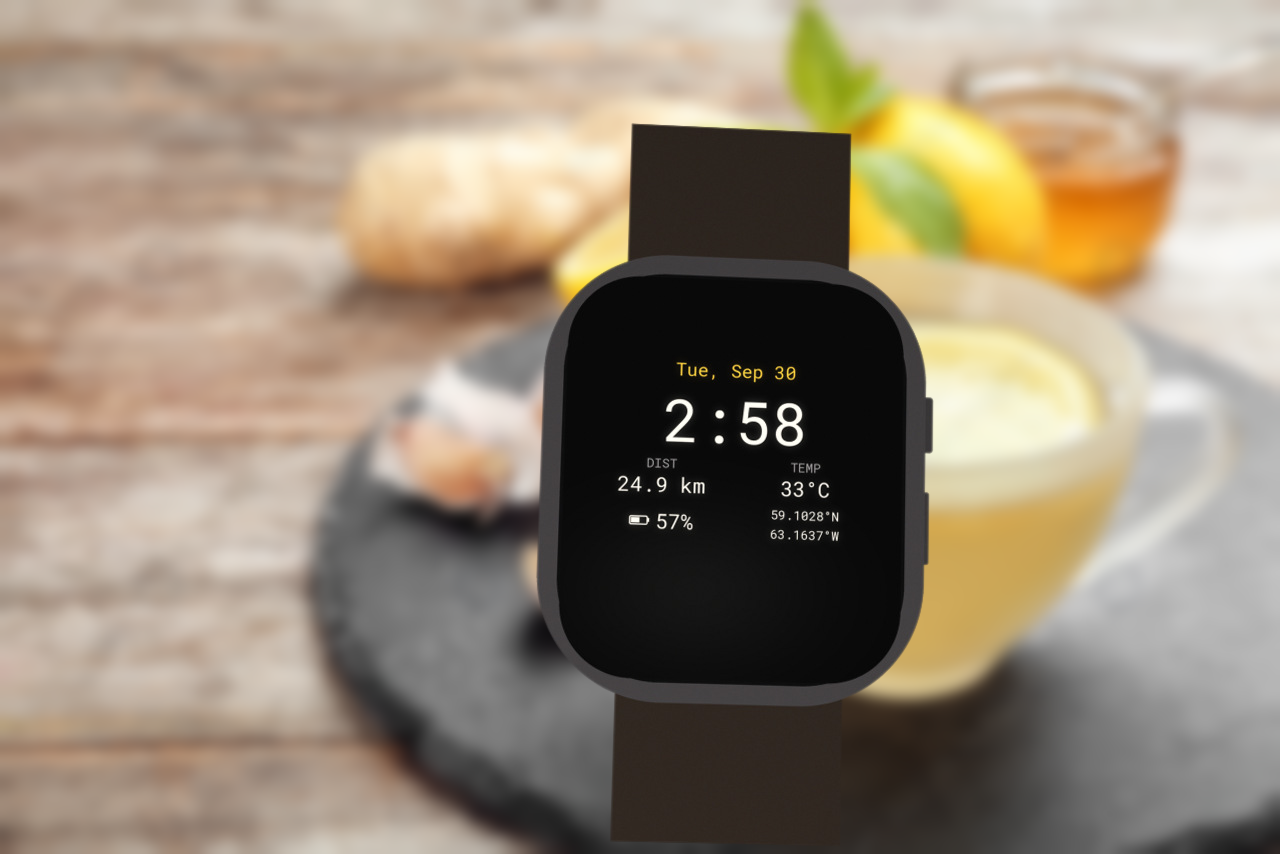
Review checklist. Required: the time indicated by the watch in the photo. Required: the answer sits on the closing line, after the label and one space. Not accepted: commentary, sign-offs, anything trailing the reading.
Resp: 2:58
